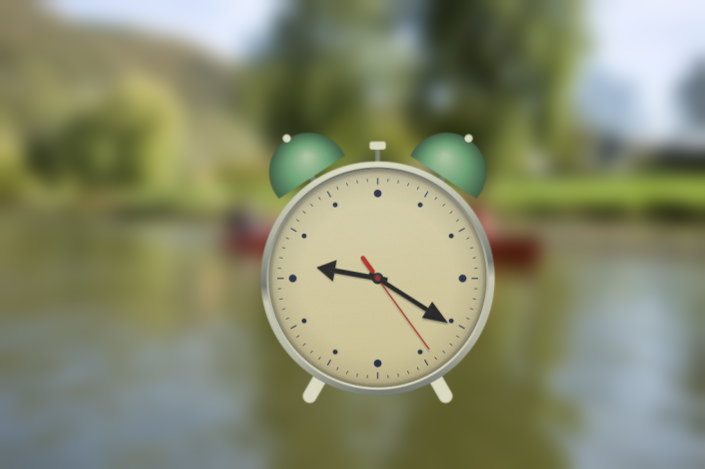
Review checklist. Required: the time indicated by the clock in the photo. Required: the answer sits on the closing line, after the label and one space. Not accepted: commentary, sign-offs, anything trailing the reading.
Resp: 9:20:24
